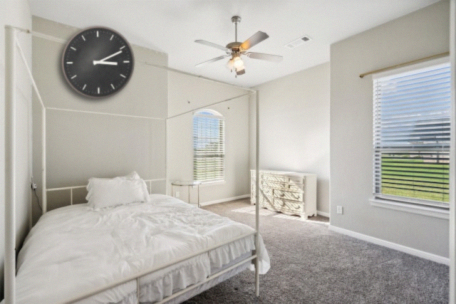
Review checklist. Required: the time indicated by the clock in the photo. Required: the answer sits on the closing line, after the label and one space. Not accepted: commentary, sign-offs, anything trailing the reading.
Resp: 3:11
